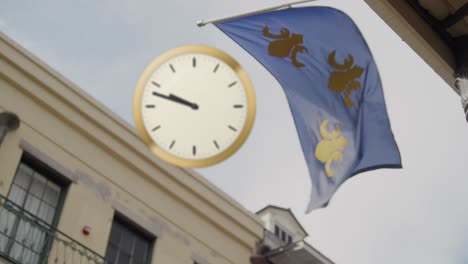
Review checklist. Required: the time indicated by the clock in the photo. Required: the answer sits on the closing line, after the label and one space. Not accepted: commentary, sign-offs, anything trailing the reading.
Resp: 9:48
